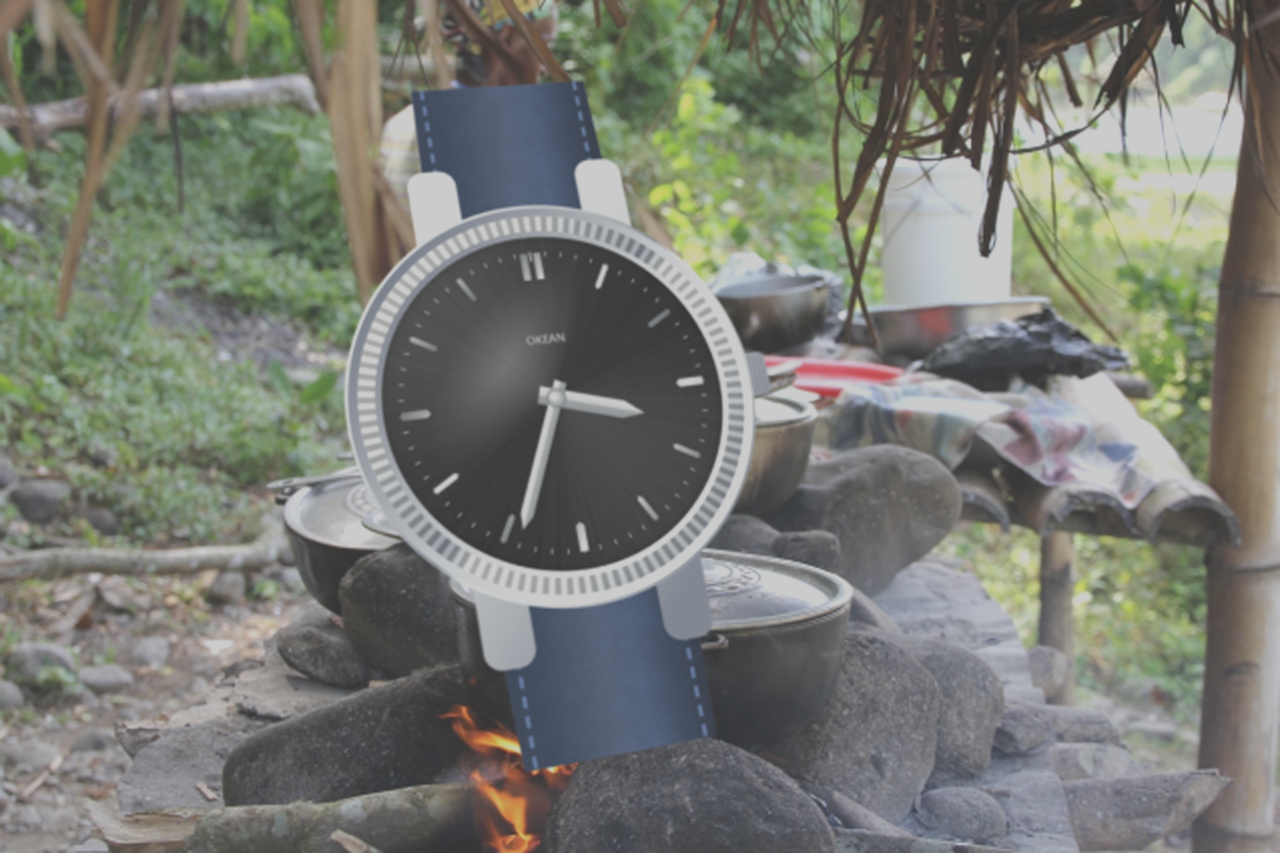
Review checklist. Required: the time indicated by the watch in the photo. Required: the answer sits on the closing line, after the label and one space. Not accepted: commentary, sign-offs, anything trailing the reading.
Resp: 3:34
